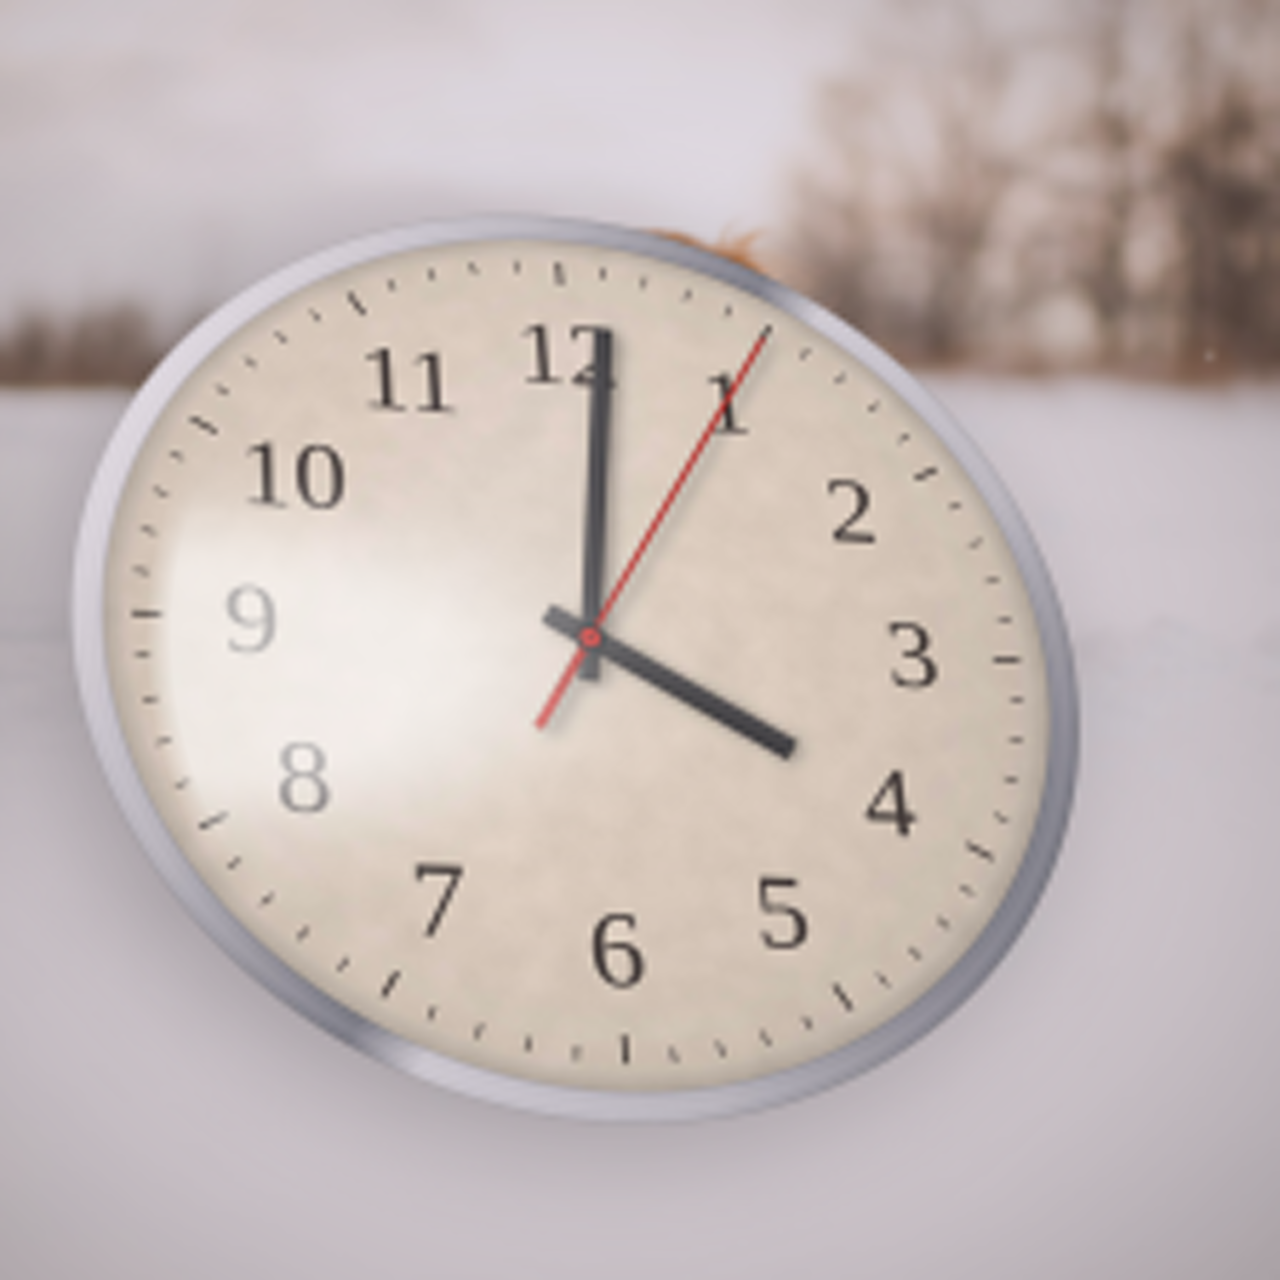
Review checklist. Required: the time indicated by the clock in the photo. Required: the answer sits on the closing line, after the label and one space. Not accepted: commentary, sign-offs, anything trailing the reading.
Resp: 4:01:05
